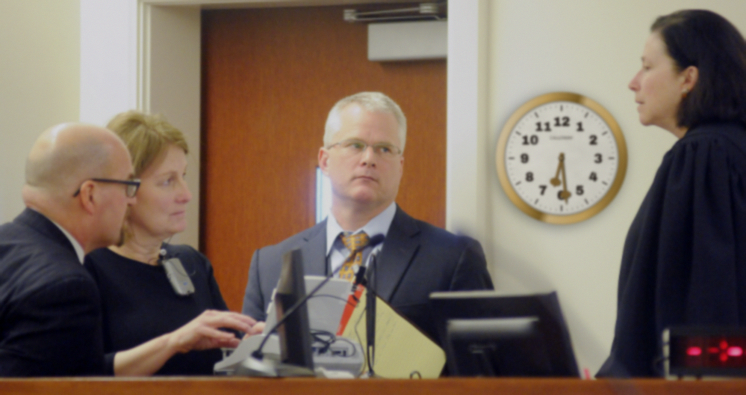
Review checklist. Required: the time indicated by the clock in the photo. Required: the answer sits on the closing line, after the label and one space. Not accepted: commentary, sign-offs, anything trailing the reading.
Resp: 6:29
